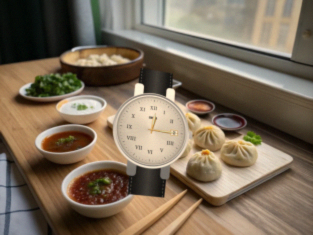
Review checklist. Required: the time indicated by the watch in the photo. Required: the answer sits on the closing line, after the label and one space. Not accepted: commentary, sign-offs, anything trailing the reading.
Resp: 12:15
